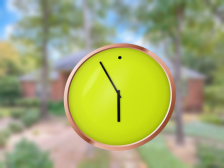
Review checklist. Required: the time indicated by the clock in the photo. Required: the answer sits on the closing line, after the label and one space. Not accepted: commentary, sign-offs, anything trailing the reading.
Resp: 5:55
